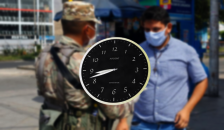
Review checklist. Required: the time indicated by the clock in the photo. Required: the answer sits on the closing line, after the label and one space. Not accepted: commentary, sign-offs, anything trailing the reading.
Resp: 8:42
